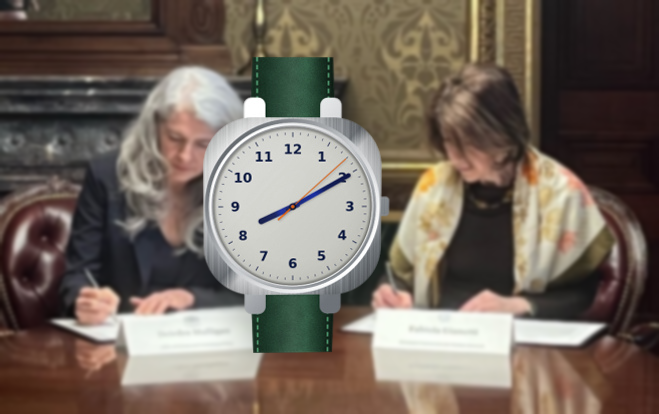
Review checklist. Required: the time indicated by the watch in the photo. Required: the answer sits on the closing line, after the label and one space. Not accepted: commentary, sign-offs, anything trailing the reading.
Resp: 8:10:08
